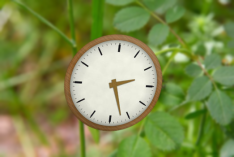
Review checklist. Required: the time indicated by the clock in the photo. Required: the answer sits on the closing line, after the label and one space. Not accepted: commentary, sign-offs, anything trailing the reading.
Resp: 2:27
